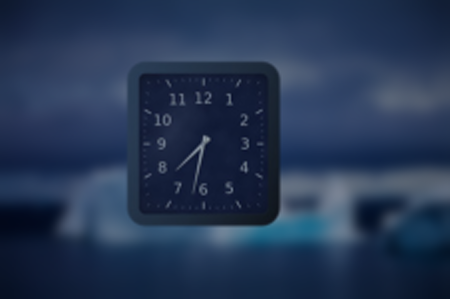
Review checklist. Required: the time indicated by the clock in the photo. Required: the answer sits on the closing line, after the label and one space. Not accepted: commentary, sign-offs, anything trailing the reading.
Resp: 7:32
